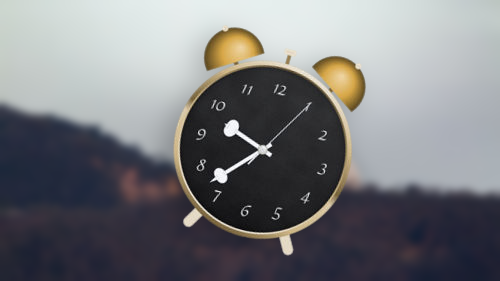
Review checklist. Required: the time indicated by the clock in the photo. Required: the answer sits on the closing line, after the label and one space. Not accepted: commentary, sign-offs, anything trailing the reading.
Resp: 9:37:05
